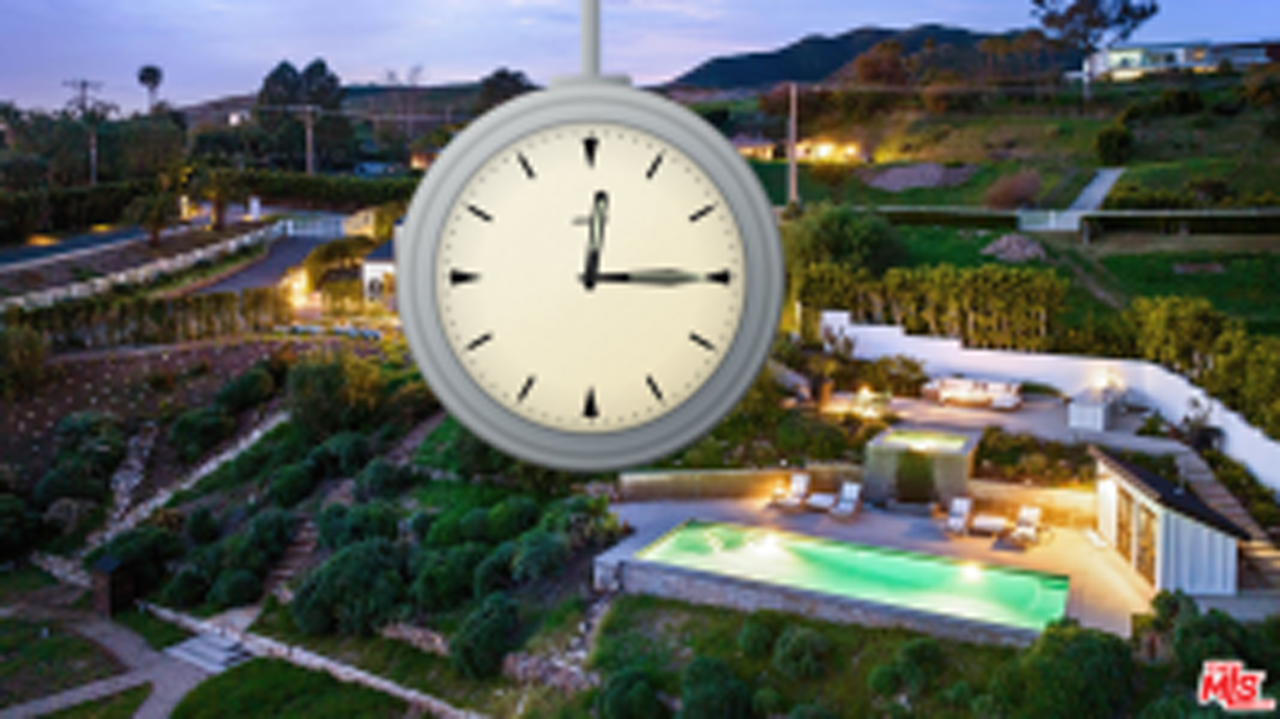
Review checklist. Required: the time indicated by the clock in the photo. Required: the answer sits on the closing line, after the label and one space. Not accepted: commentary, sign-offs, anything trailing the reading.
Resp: 12:15
